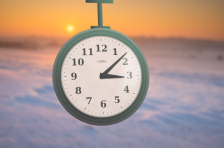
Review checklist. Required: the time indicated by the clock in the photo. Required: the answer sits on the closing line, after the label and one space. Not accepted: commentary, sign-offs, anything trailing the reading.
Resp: 3:08
